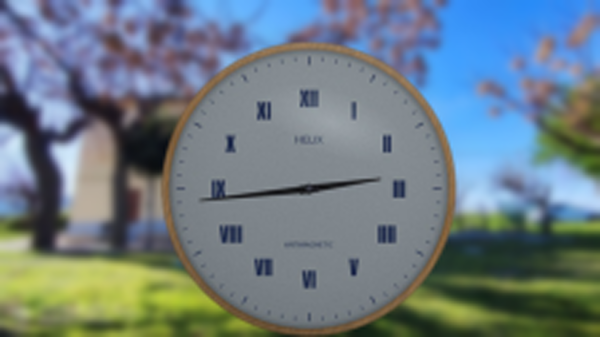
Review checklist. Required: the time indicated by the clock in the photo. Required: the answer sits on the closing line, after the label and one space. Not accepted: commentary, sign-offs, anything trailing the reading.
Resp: 2:44
